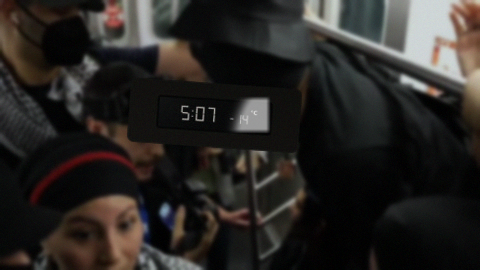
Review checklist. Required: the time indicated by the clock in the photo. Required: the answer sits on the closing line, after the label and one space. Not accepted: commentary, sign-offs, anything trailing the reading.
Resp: 5:07
